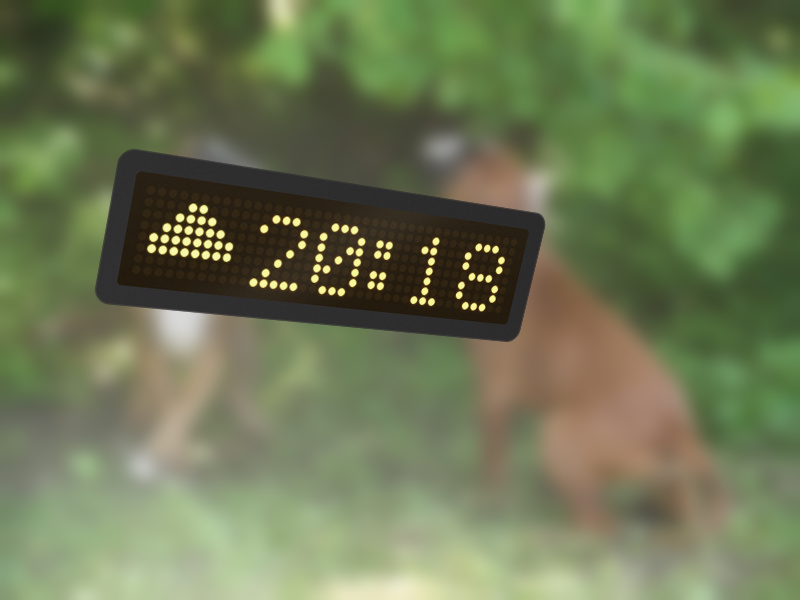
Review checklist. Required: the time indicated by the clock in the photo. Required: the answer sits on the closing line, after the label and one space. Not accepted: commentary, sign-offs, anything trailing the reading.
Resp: 20:18
